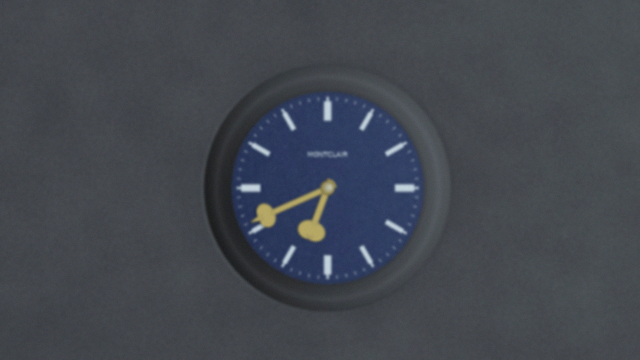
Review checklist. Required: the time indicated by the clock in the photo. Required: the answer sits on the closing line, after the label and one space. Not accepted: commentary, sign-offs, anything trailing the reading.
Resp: 6:41
